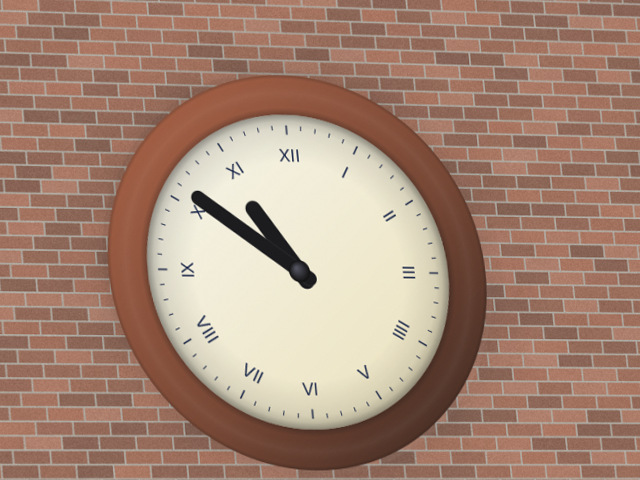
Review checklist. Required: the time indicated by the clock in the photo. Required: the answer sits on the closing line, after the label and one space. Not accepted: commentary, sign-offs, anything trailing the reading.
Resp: 10:51
